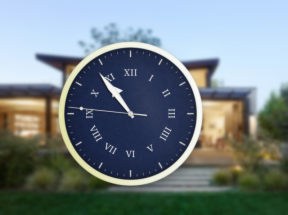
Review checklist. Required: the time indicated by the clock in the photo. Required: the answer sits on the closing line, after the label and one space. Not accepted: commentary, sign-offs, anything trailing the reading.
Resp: 10:53:46
